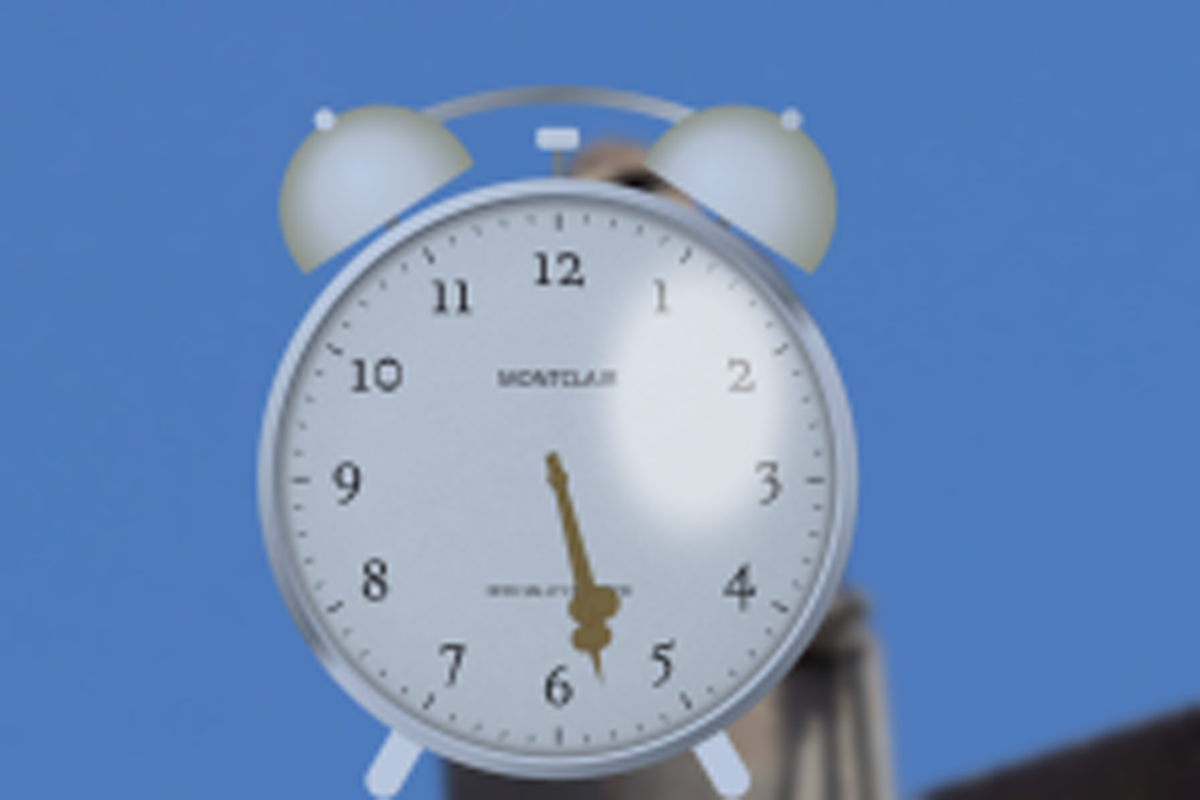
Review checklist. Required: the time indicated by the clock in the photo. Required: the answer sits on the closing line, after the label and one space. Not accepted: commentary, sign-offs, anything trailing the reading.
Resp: 5:28
